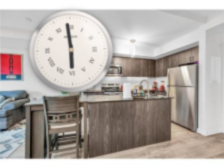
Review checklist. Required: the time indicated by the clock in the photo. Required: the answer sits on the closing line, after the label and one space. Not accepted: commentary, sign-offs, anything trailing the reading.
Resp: 5:59
